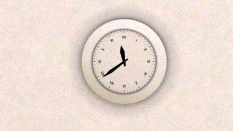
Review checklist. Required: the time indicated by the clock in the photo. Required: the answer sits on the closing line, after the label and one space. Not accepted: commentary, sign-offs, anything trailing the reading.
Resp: 11:39
